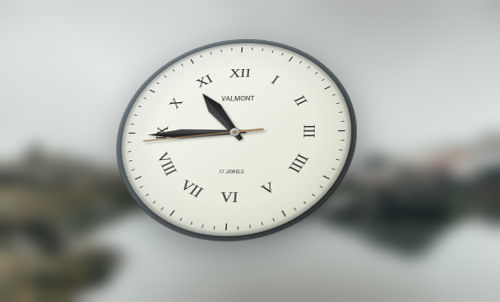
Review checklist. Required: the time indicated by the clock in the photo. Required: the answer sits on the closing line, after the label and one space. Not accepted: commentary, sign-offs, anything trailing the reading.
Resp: 10:44:44
